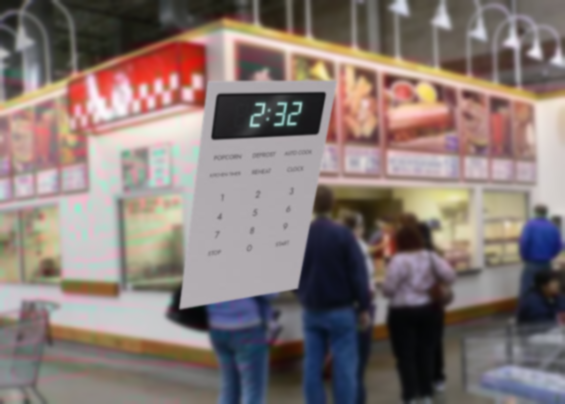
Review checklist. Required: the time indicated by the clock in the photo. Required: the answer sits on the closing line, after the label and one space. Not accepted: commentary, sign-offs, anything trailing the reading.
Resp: 2:32
